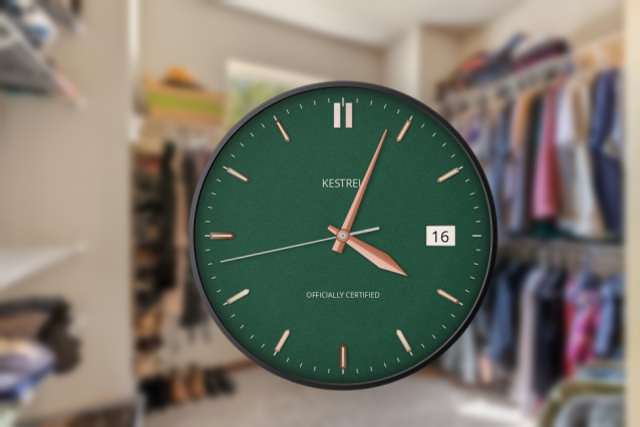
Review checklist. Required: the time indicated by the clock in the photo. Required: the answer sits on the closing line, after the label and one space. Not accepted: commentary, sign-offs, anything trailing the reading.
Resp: 4:03:43
